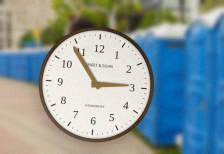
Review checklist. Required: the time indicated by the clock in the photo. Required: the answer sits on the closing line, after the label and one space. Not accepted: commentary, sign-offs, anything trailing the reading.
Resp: 2:54
